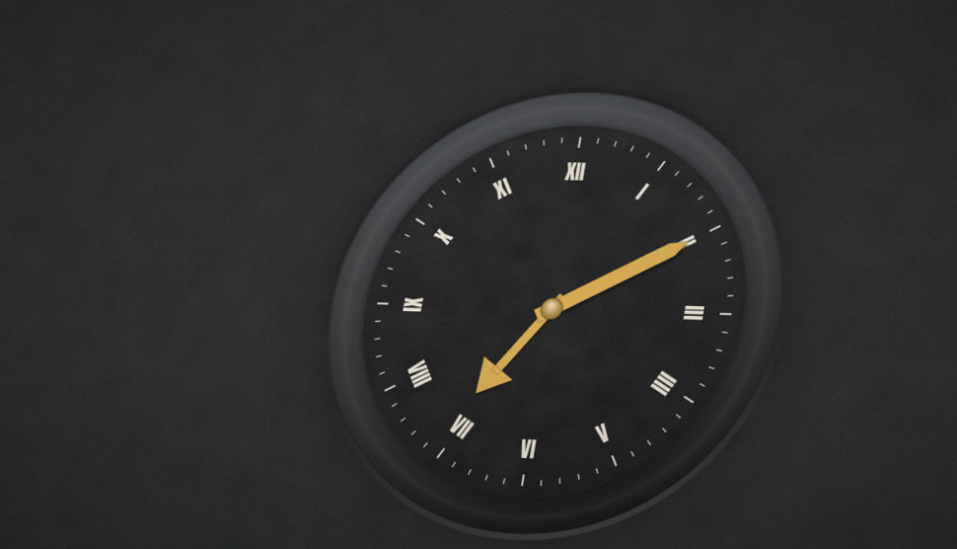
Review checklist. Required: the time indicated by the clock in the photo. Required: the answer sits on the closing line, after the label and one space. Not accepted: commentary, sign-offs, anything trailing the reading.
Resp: 7:10
